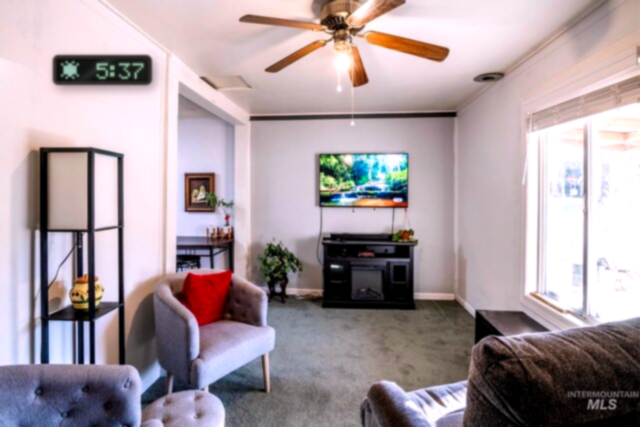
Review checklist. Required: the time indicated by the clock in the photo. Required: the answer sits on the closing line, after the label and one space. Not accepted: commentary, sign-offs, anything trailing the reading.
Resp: 5:37
